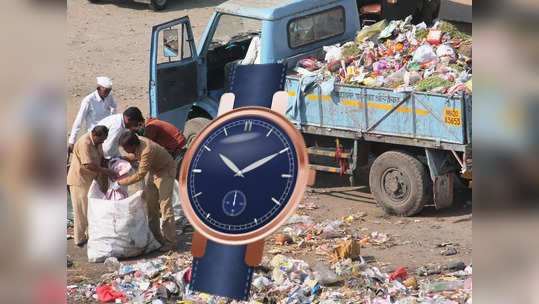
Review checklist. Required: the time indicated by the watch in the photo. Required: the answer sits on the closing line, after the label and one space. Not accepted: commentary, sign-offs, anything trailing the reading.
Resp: 10:10
